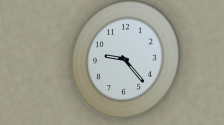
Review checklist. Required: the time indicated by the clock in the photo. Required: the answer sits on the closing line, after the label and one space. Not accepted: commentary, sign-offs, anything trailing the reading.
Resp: 9:23
